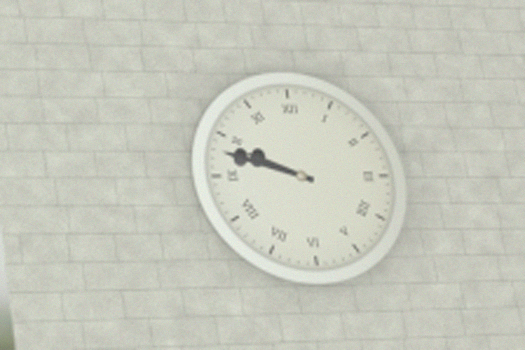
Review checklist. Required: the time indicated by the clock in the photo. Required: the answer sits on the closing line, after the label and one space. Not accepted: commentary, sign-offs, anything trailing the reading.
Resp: 9:48
